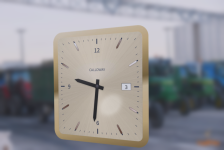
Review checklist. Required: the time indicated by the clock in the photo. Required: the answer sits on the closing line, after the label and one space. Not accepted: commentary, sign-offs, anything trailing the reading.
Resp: 9:31
